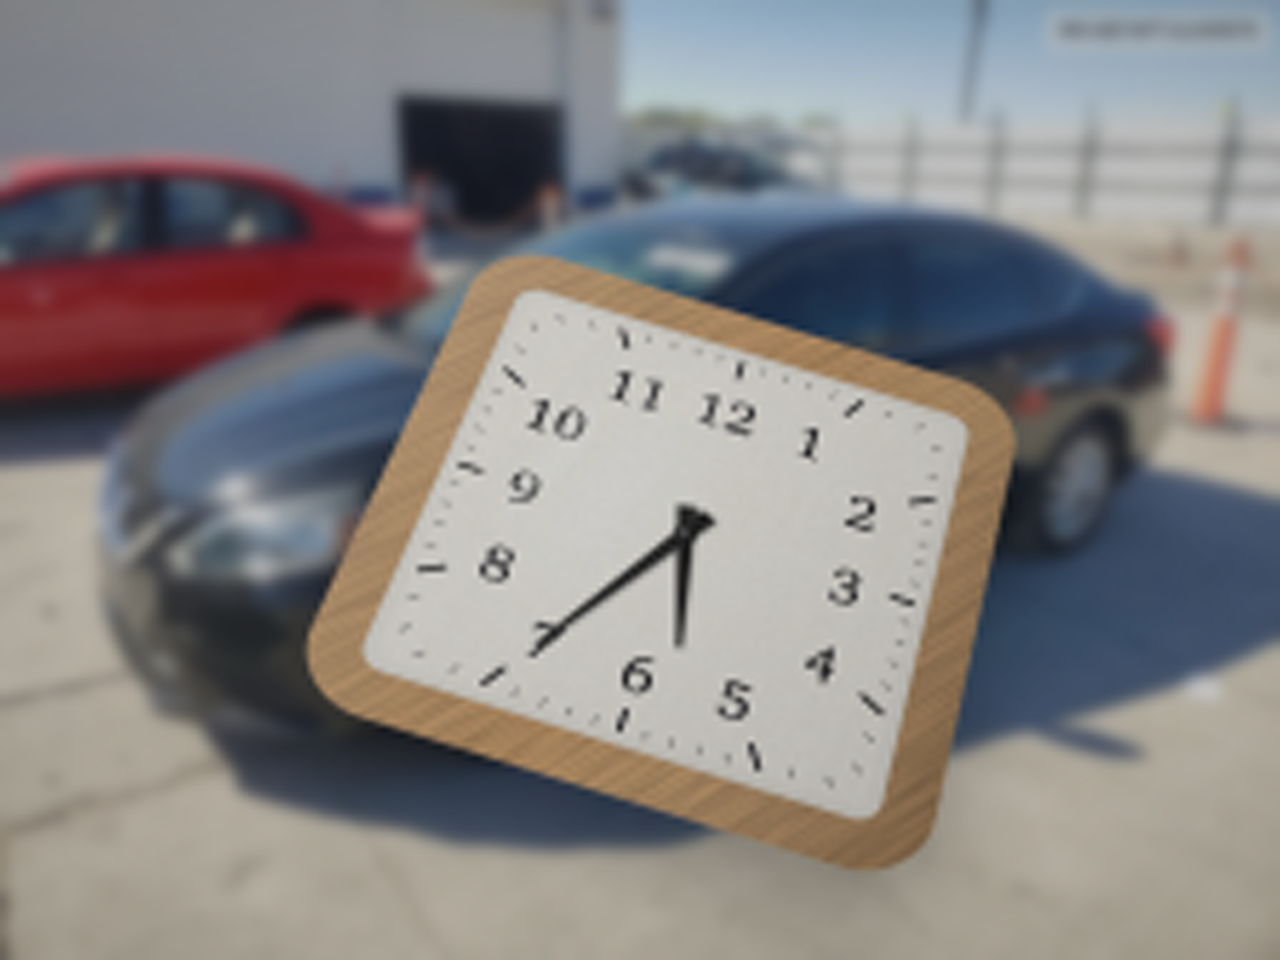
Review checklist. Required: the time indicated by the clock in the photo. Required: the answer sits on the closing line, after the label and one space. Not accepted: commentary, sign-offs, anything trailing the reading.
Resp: 5:35
